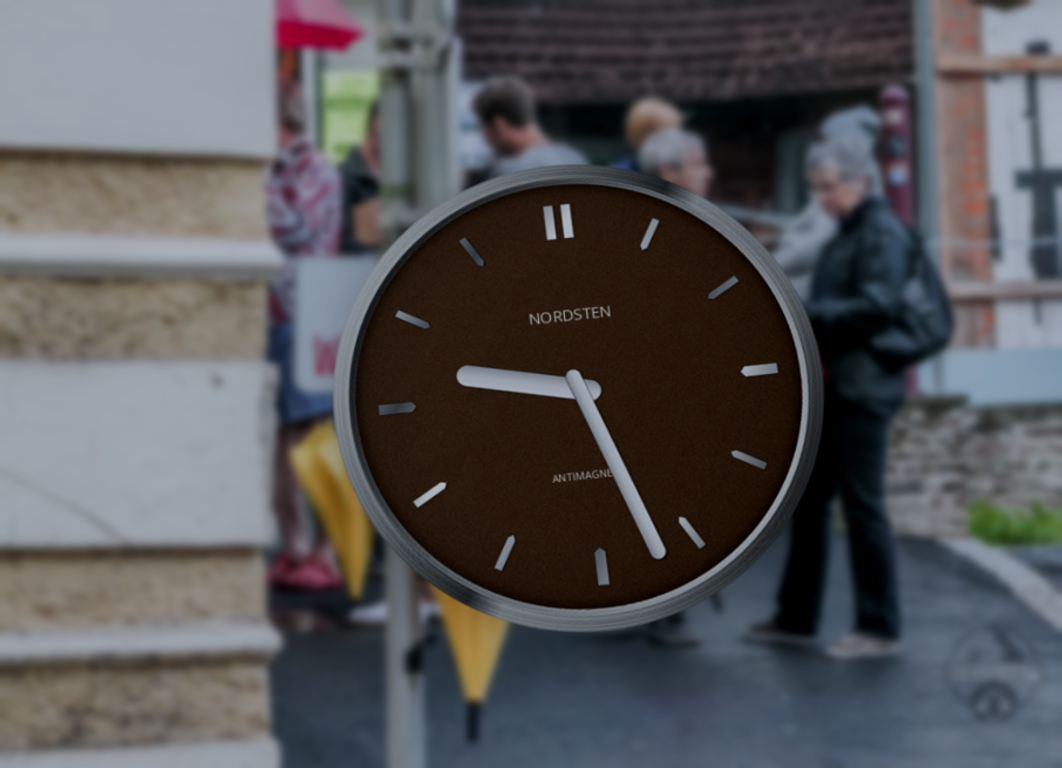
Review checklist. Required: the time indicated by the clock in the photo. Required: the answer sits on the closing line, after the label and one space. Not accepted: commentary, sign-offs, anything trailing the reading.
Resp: 9:27
